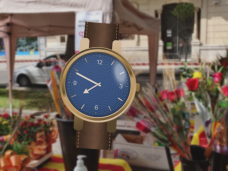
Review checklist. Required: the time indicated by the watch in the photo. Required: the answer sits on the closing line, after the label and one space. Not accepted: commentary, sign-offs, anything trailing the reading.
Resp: 7:49
